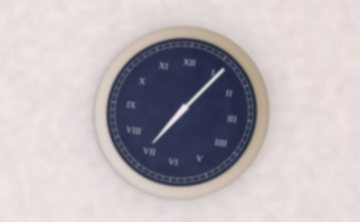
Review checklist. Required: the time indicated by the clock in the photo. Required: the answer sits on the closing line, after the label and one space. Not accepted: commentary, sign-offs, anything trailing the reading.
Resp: 7:06
